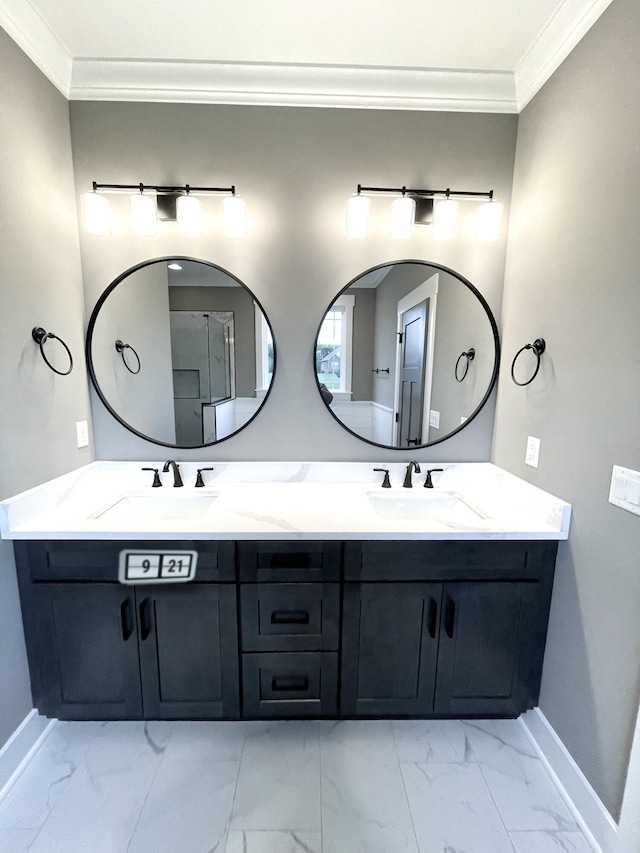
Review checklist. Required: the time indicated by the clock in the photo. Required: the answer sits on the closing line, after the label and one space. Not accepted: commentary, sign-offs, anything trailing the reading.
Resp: 9:21
